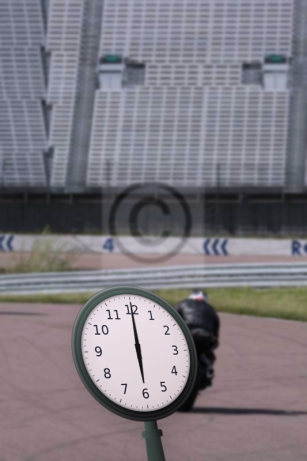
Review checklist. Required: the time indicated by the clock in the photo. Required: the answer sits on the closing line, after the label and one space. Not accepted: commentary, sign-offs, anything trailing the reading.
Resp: 6:00
